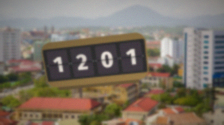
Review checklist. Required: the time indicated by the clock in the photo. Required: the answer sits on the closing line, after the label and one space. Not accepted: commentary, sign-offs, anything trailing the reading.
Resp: 12:01
